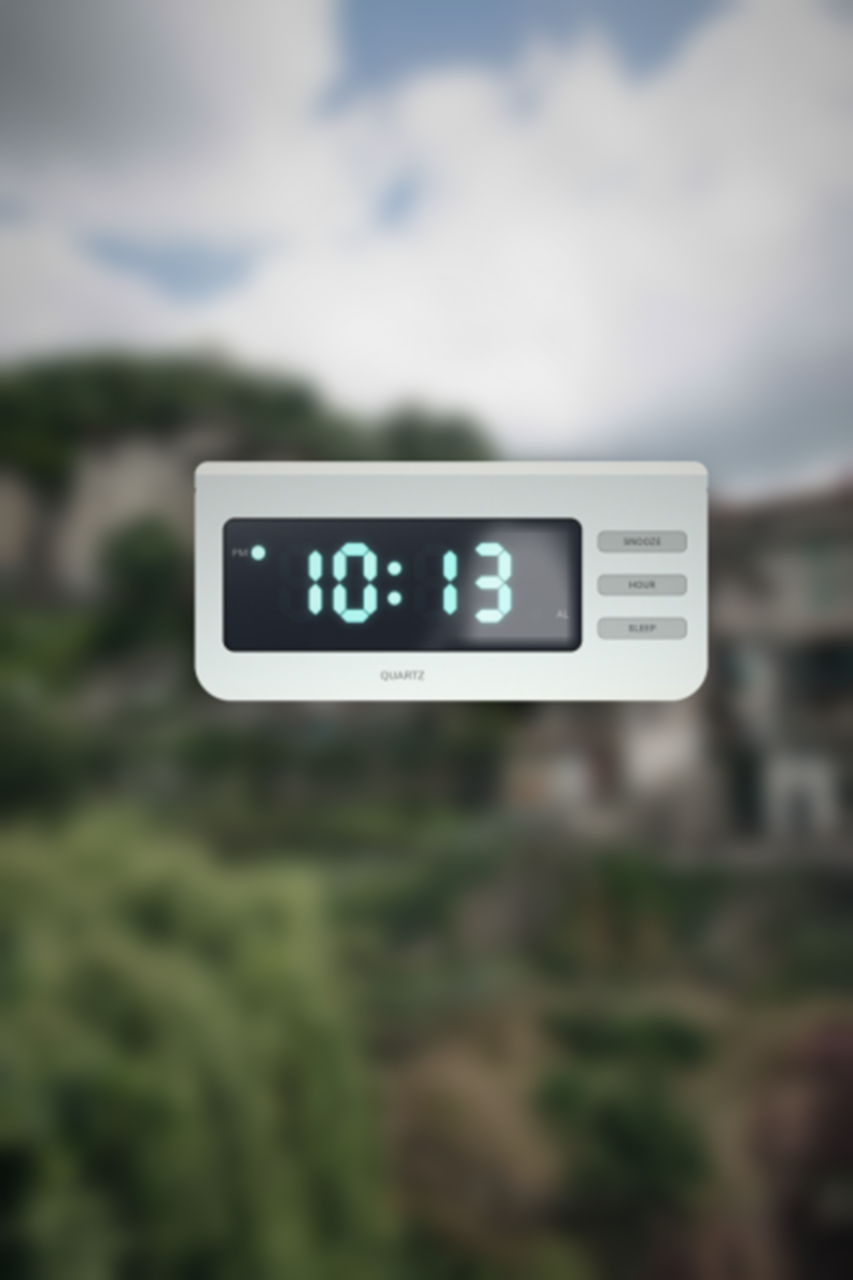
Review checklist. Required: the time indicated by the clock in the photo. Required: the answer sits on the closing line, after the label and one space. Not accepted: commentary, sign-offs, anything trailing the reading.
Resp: 10:13
